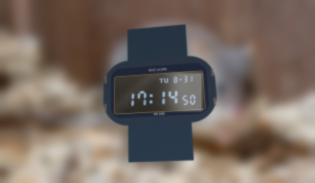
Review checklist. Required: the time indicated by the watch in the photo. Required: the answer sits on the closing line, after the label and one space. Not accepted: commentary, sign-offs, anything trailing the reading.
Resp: 17:14:50
